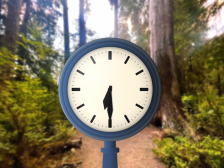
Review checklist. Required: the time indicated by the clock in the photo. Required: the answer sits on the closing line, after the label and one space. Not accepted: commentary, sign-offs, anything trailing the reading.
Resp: 6:30
